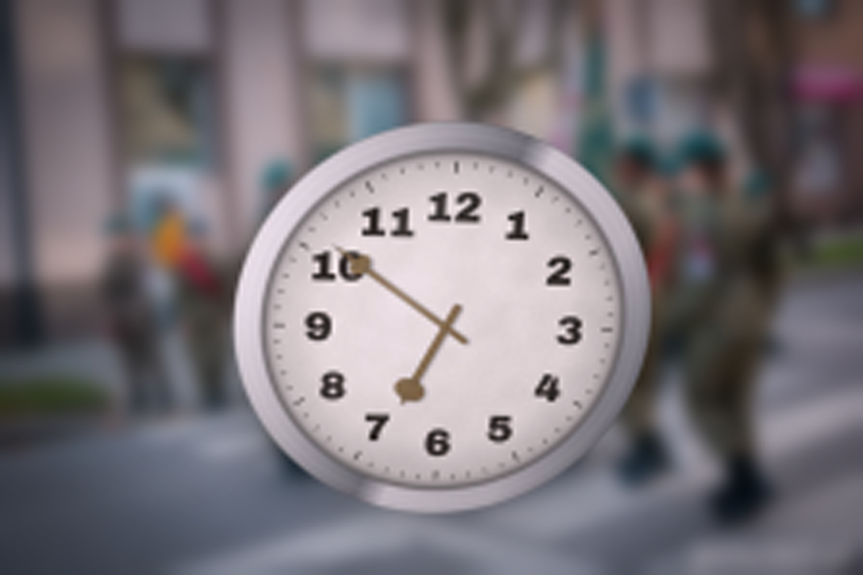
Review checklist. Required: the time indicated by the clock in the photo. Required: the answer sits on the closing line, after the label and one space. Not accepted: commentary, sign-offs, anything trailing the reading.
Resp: 6:51
